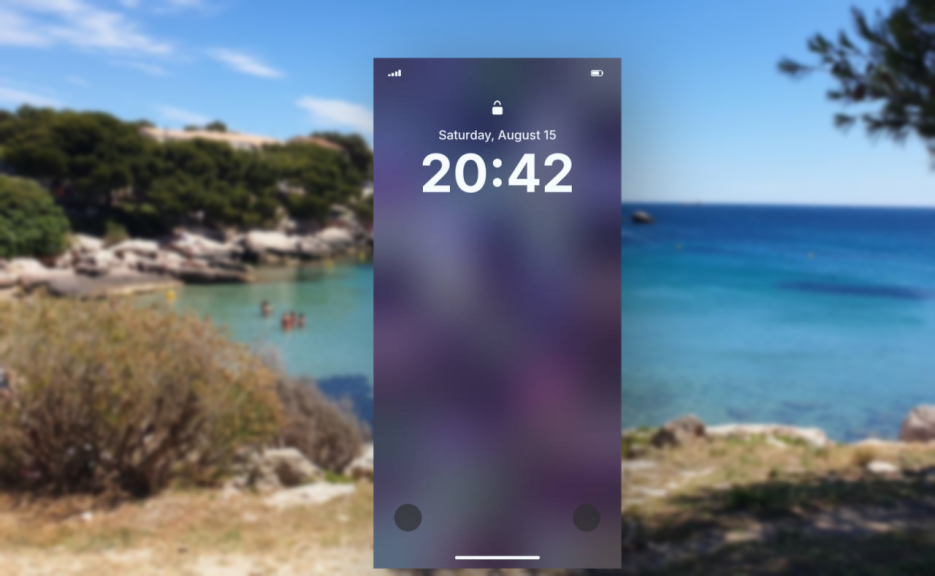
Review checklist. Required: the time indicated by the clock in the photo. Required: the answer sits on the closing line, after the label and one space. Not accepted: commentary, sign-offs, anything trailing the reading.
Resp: 20:42
